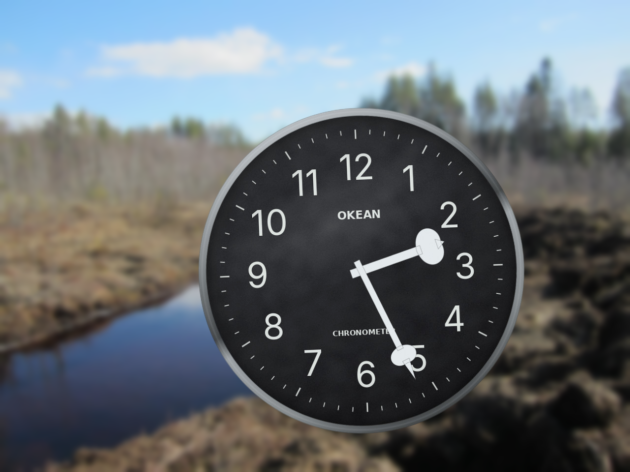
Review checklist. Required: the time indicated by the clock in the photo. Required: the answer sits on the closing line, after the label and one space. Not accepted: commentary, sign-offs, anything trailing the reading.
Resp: 2:26
